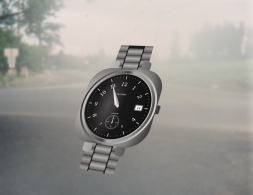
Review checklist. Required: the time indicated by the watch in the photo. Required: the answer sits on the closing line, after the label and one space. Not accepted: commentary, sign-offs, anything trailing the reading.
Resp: 10:55
